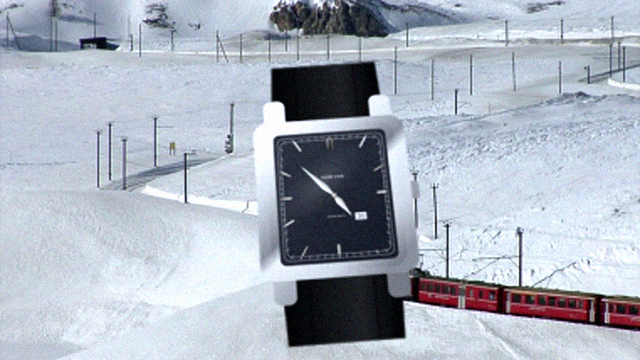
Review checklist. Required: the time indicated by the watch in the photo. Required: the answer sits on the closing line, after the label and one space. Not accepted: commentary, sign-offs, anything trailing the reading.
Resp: 4:53
